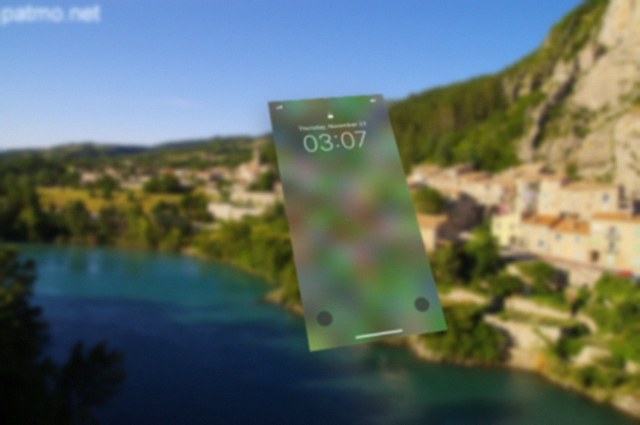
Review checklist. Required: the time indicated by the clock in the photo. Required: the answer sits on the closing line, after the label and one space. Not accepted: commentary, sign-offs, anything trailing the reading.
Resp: 3:07
